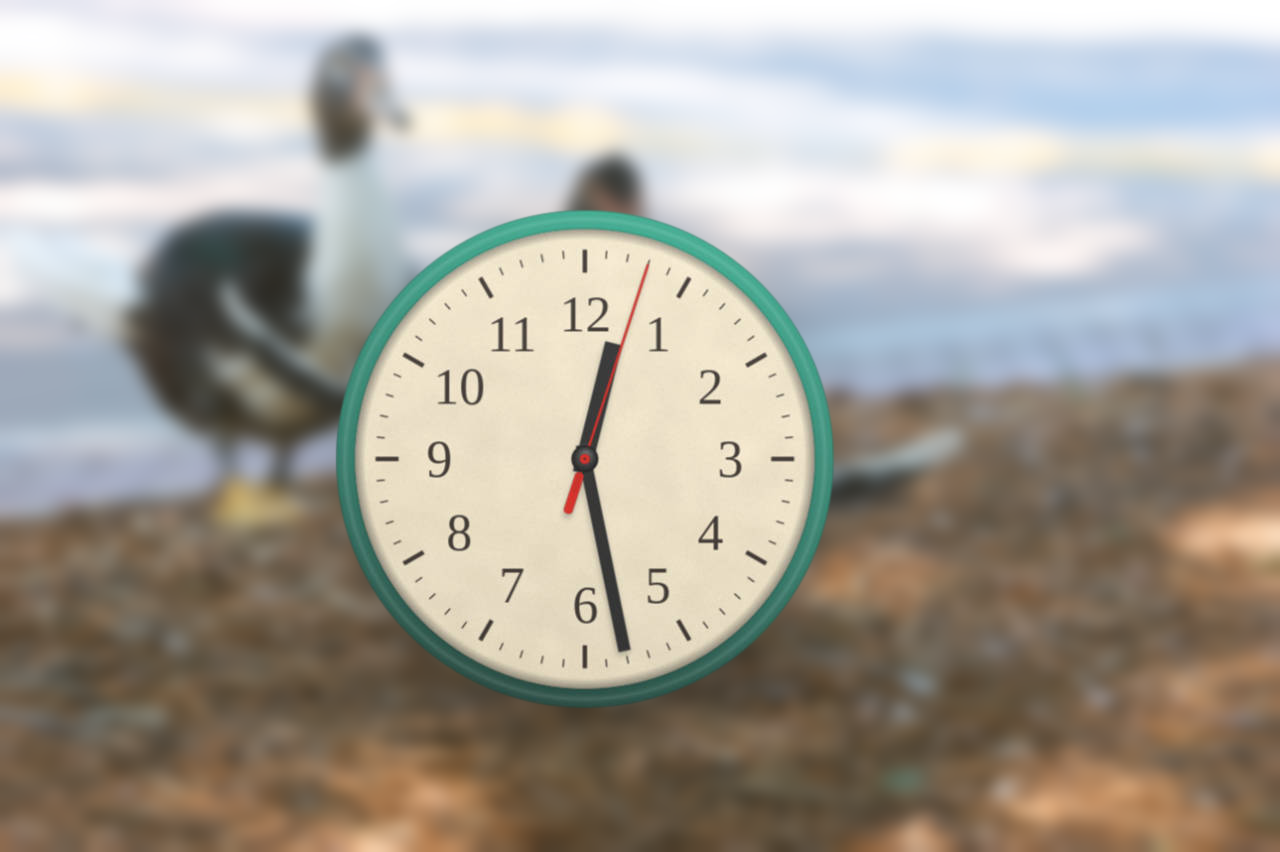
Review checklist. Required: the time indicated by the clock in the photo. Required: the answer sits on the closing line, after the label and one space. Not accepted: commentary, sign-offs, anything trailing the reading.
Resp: 12:28:03
